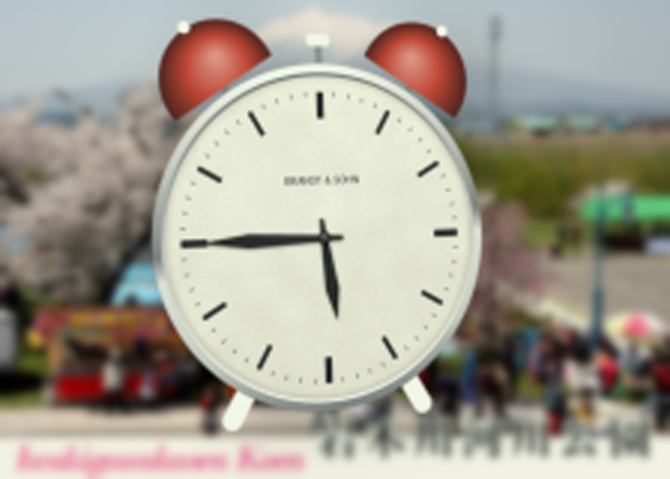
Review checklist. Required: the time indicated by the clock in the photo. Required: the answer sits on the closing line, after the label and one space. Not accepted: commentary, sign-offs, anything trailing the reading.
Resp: 5:45
